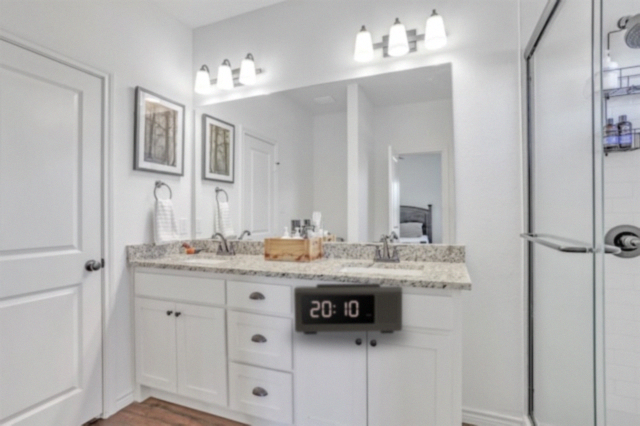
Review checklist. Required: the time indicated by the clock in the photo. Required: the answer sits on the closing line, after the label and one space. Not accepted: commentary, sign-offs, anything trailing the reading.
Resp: 20:10
